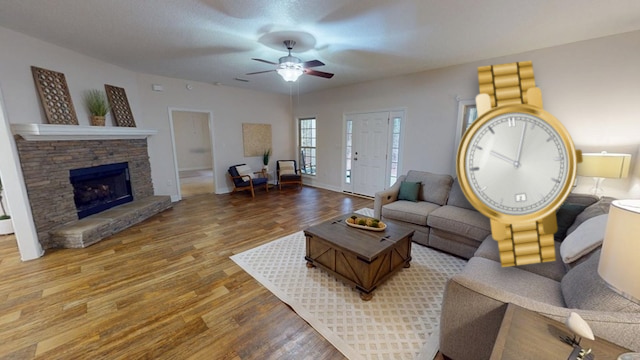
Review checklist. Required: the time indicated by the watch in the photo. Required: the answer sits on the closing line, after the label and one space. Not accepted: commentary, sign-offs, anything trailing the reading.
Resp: 10:03
